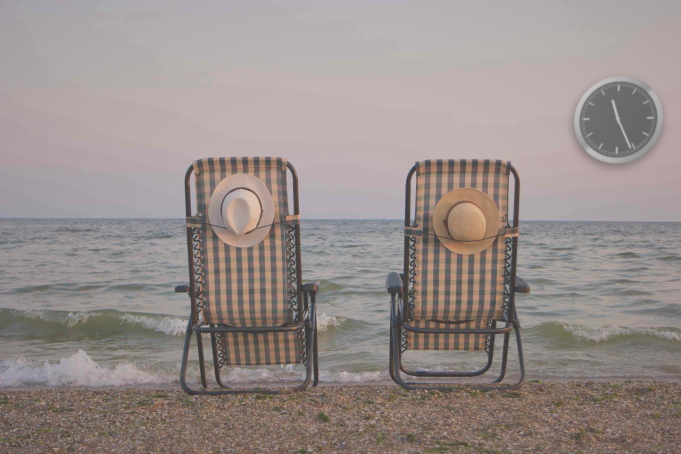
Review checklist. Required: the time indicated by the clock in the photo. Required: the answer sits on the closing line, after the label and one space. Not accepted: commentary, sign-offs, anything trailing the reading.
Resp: 11:26
